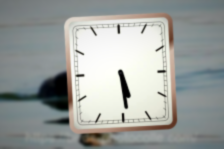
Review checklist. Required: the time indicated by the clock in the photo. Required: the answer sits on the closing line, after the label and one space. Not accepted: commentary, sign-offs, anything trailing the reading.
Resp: 5:29
